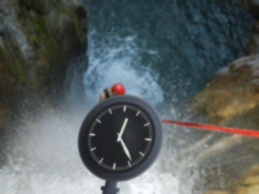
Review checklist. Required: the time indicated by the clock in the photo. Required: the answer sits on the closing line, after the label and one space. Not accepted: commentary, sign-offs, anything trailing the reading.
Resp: 12:24
